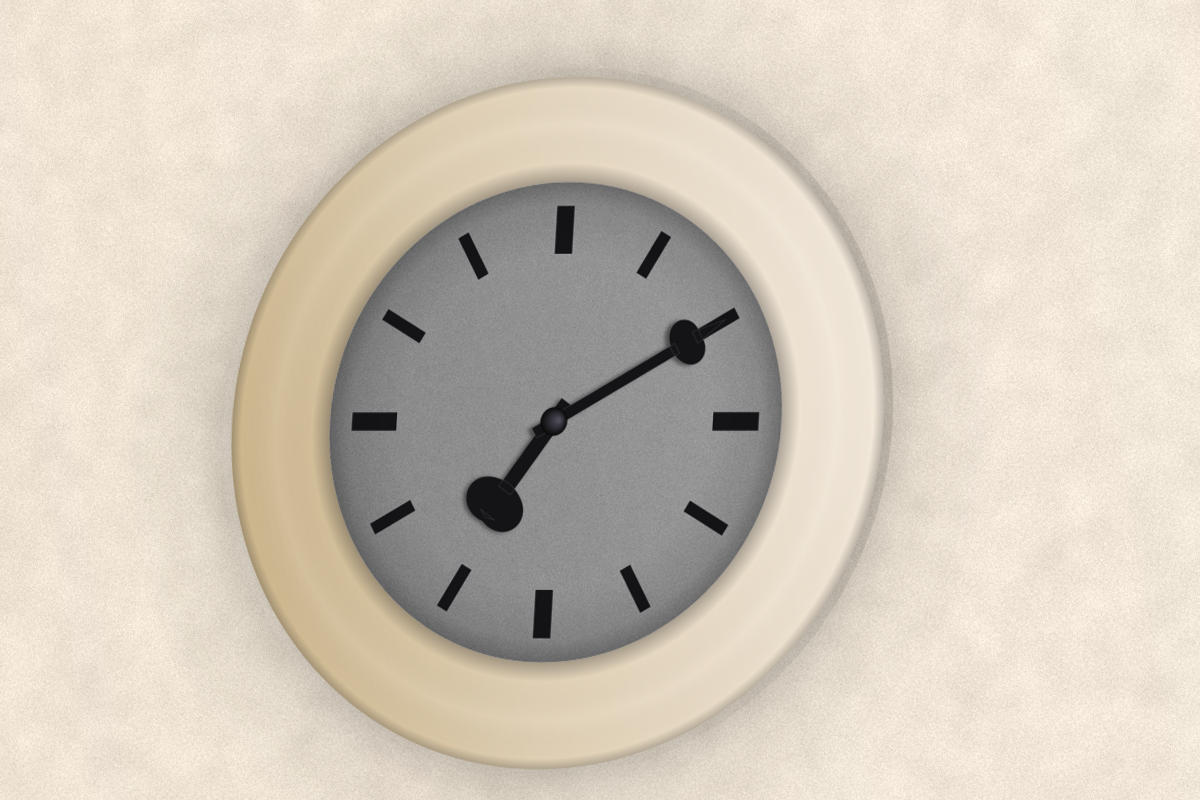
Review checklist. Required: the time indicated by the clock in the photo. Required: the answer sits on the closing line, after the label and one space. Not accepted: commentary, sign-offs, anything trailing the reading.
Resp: 7:10
